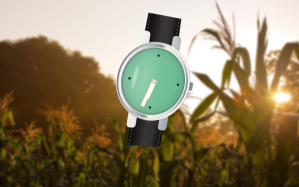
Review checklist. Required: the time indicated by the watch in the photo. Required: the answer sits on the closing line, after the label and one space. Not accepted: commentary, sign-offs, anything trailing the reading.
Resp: 6:33
